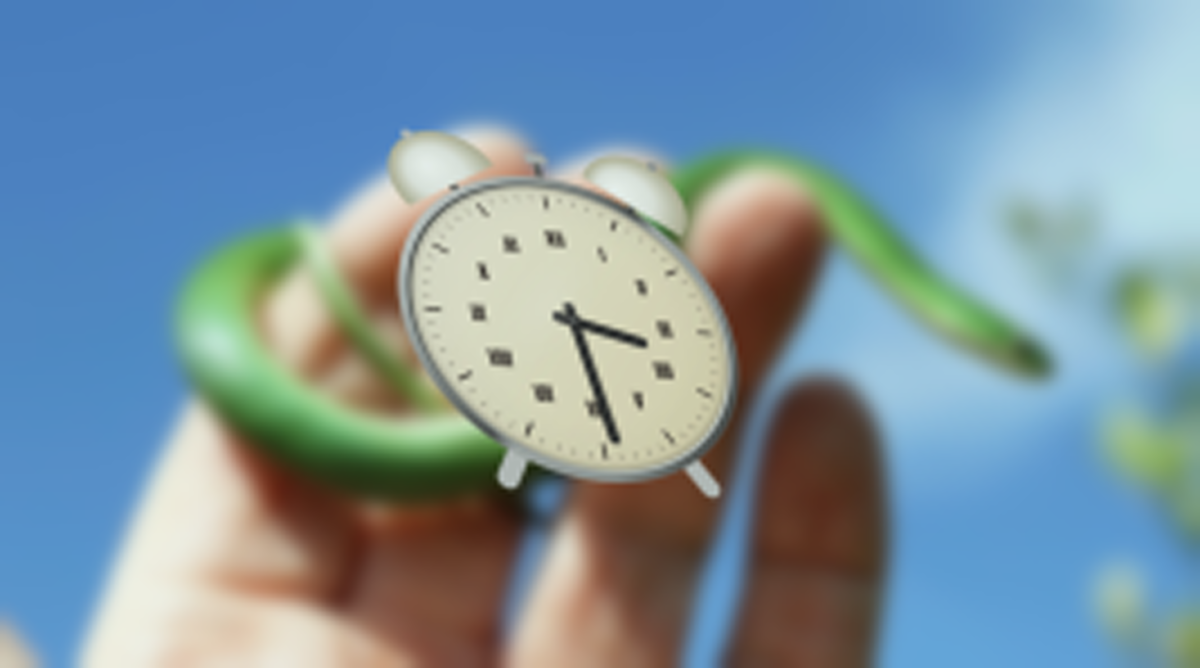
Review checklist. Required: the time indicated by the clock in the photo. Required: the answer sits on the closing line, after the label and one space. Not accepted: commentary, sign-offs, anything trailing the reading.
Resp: 3:29
